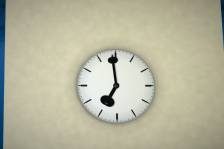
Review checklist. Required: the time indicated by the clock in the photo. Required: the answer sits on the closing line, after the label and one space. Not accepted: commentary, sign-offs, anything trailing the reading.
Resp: 6:59
